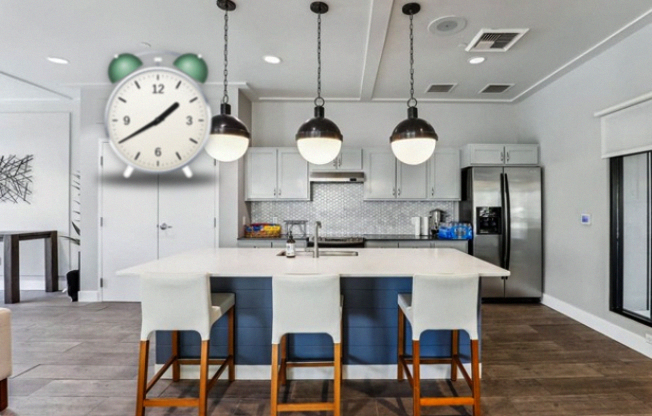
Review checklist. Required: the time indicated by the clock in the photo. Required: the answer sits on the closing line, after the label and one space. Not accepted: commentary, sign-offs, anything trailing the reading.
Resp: 1:40
